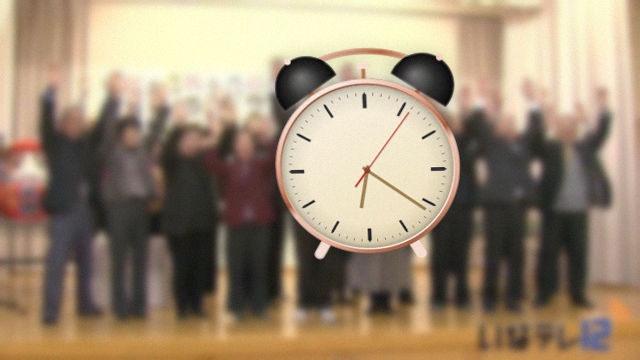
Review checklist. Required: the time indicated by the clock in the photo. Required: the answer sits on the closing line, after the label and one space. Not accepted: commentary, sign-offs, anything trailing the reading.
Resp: 6:21:06
